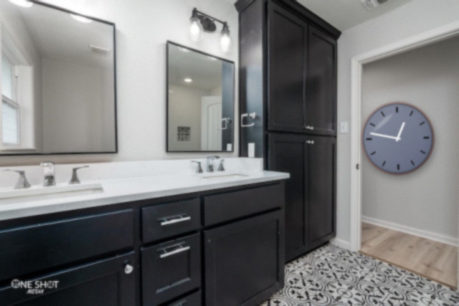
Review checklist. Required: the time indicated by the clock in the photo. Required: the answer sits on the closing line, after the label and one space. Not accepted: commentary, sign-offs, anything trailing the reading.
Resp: 12:47
